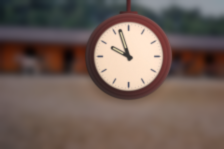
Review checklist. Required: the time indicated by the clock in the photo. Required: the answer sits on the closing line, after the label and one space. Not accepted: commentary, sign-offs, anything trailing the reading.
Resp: 9:57
